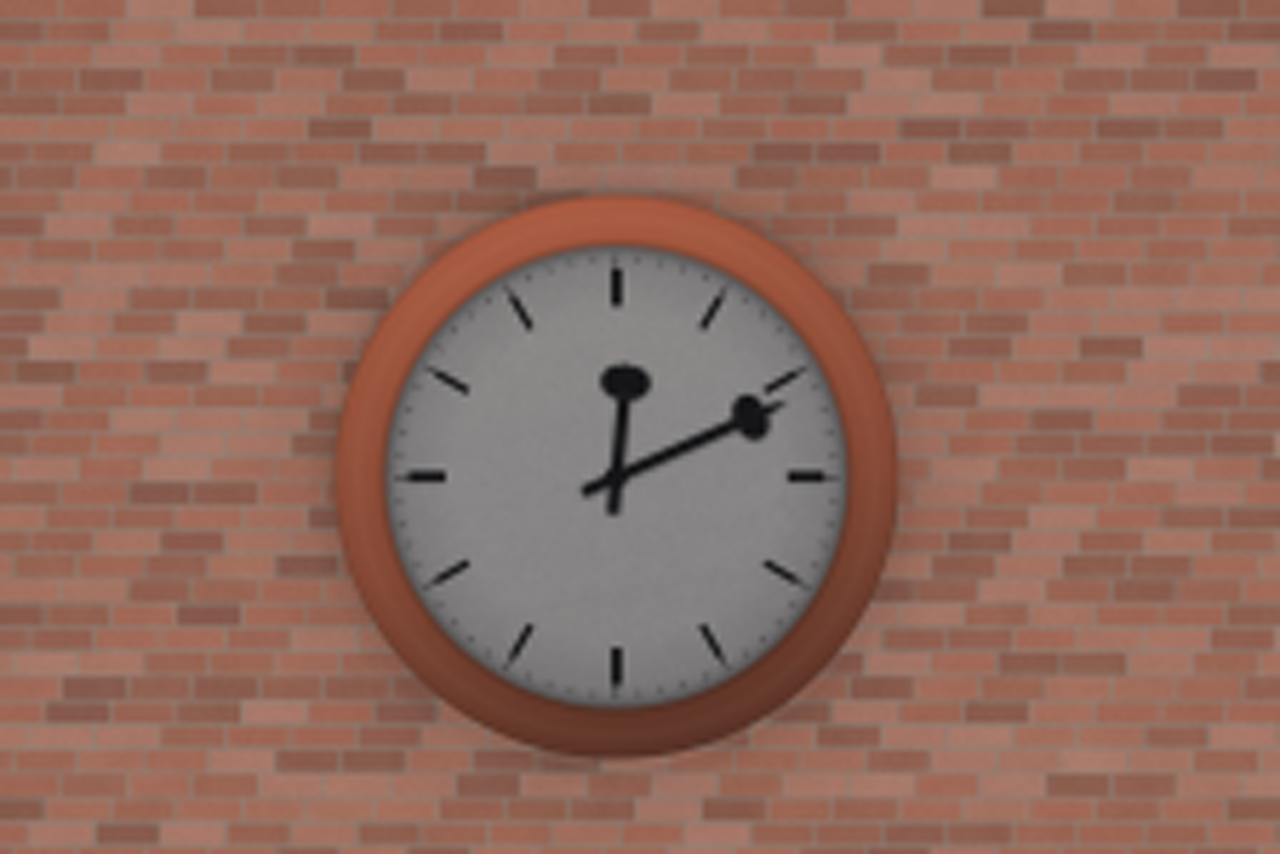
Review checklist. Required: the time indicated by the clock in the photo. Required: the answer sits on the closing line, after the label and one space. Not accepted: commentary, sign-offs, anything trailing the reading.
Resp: 12:11
